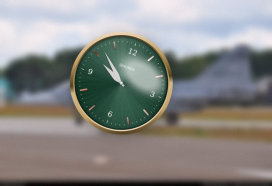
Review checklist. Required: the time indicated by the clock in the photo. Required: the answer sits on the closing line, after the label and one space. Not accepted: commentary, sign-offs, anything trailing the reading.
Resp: 9:52
